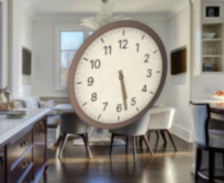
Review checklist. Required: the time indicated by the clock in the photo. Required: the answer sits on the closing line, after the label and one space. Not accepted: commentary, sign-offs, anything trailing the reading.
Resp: 5:28
